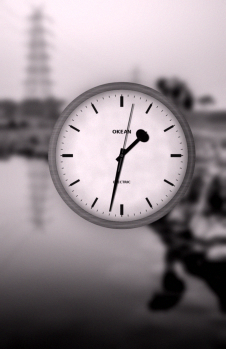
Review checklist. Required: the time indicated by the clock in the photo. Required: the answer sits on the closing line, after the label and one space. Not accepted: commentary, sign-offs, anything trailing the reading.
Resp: 1:32:02
